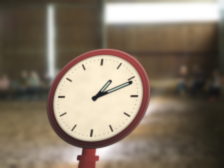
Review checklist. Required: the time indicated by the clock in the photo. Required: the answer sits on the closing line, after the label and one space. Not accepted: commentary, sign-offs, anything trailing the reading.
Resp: 1:11
